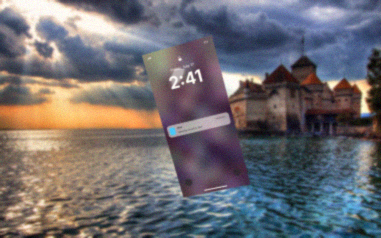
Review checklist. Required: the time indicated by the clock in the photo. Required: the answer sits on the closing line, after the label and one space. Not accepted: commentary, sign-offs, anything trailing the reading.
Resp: 2:41
